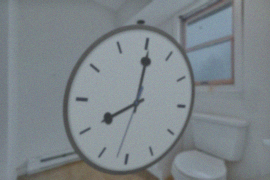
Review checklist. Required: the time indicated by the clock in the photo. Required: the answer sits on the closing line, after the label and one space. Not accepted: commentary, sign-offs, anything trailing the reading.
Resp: 8:00:32
